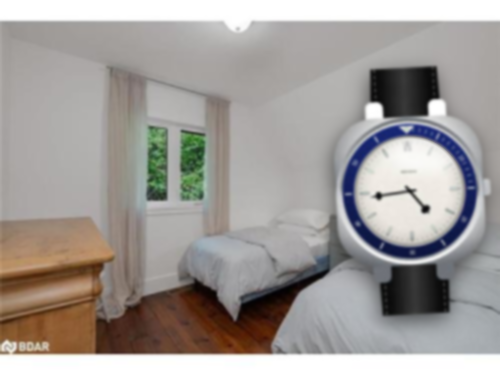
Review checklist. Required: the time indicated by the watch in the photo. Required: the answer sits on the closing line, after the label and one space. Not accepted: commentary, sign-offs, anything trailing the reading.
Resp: 4:44
